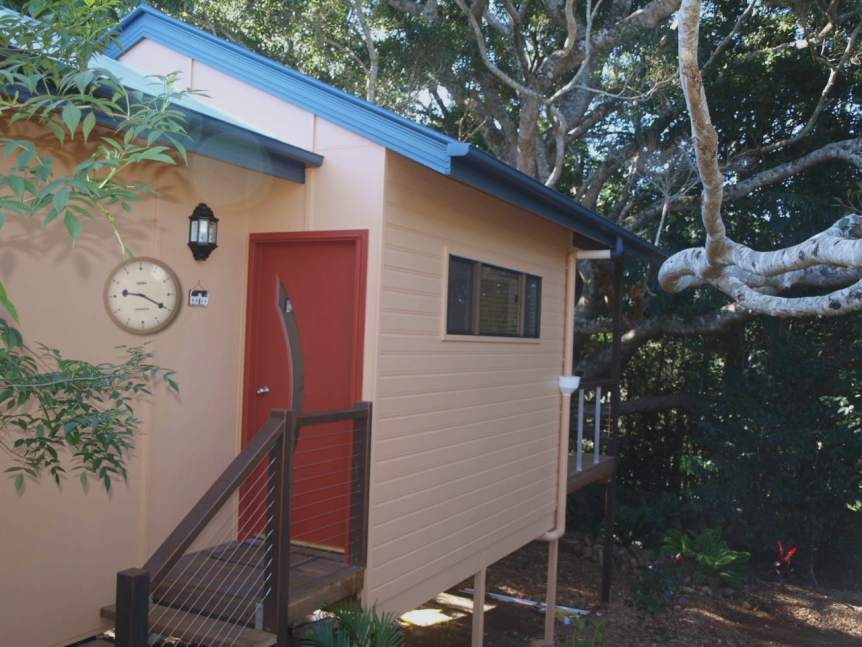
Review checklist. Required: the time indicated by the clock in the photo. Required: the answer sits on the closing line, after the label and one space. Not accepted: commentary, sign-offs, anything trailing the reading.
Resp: 9:20
